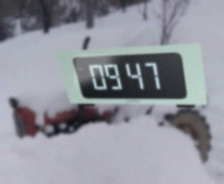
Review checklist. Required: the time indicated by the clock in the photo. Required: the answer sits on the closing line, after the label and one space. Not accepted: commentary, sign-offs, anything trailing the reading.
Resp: 9:47
